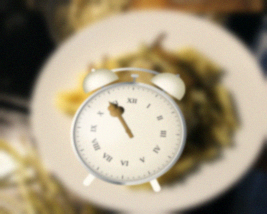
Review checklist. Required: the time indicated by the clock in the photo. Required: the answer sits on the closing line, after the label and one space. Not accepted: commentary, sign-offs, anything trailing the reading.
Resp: 10:54
